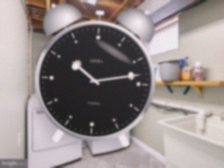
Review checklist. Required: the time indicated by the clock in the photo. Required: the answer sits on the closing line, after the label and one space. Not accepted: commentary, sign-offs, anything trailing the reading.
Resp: 10:13
